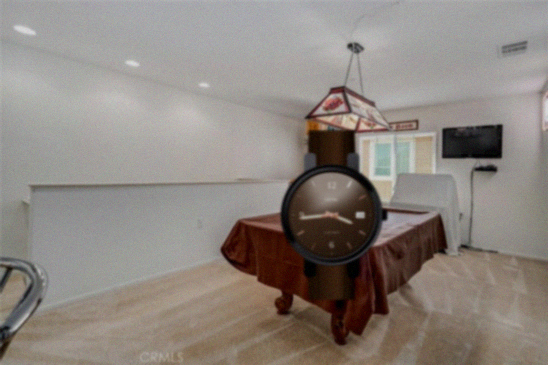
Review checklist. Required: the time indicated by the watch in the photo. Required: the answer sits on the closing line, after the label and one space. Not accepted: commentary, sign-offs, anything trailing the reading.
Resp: 3:44
